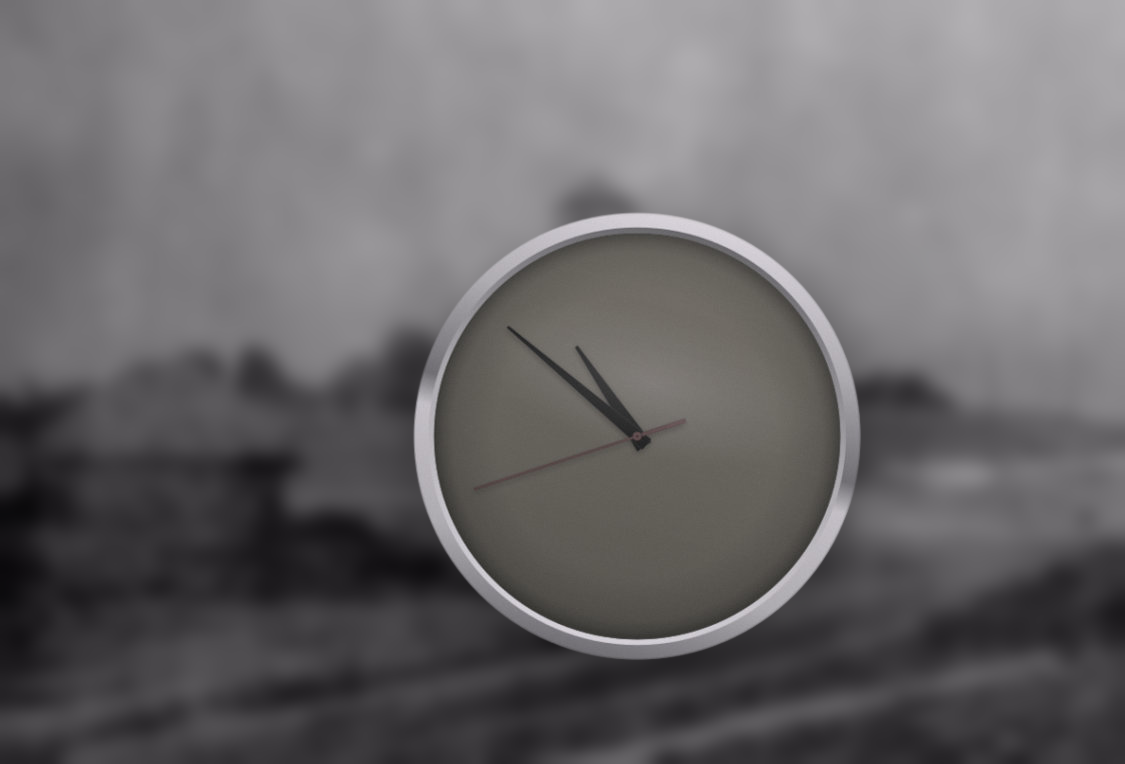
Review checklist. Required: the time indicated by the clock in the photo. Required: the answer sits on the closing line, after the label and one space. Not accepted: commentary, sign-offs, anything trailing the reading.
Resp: 10:51:42
